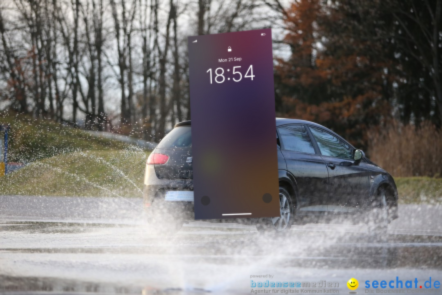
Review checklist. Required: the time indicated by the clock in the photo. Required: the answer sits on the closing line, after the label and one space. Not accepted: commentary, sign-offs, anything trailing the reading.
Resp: 18:54
